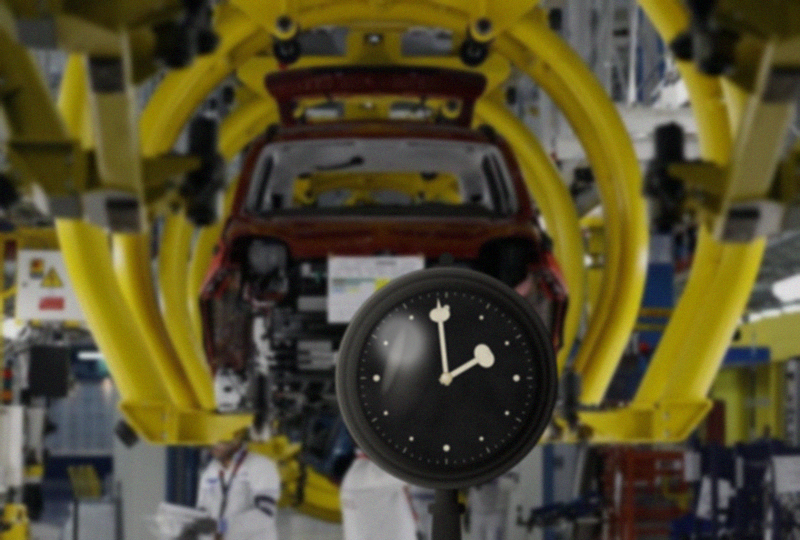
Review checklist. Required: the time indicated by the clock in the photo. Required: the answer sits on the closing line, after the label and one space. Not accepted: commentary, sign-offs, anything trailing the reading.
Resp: 1:59
